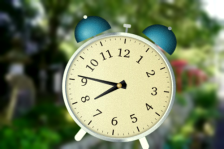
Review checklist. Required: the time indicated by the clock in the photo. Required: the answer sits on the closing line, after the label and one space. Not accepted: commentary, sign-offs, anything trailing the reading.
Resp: 7:46
